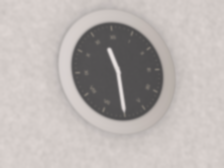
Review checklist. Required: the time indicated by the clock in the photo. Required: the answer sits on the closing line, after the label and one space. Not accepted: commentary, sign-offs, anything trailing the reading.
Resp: 11:30
